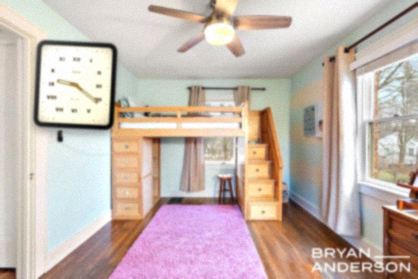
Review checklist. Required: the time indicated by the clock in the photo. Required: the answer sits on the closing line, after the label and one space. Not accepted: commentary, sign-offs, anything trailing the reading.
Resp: 9:21
